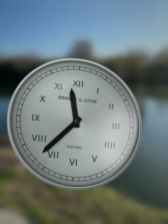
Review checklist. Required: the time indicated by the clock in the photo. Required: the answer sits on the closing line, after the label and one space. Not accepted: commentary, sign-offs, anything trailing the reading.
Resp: 11:37
